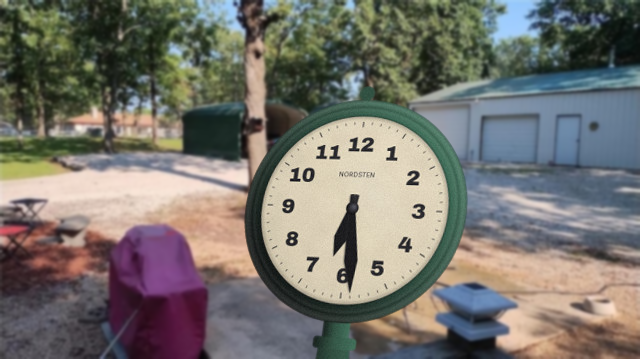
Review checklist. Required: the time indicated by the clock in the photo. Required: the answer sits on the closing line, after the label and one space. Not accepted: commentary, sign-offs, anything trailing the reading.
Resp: 6:29
